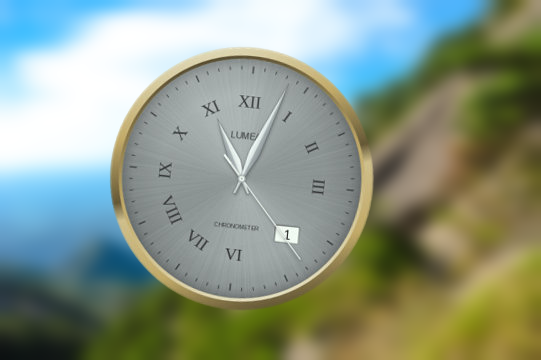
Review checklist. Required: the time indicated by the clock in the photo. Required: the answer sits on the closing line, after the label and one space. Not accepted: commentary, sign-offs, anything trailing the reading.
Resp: 11:03:23
